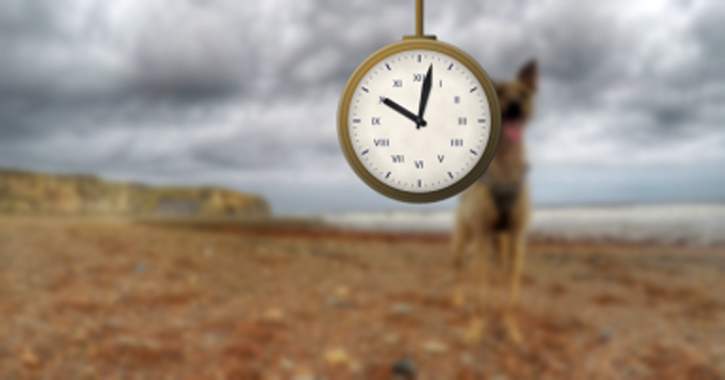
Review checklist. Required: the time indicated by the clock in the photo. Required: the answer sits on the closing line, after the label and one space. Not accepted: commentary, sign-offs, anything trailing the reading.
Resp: 10:02
